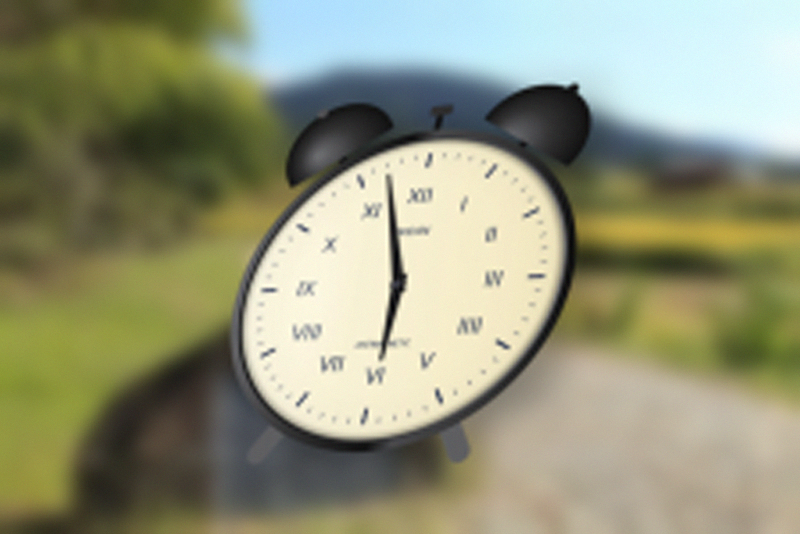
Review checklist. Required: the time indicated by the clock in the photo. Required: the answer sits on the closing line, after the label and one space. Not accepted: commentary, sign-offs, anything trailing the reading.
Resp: 5:57
